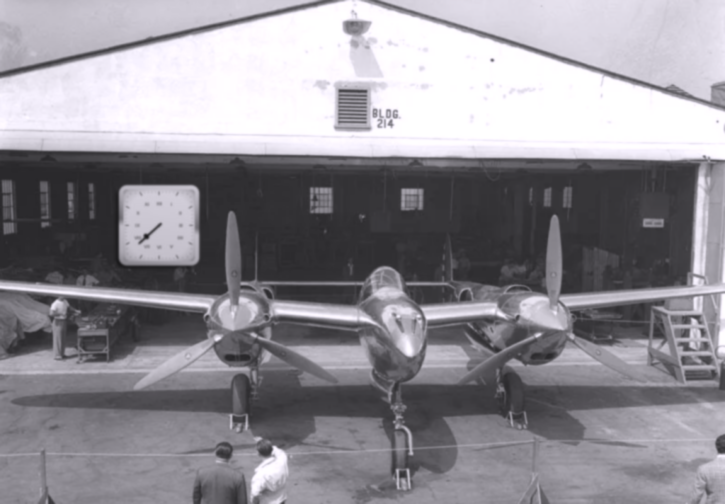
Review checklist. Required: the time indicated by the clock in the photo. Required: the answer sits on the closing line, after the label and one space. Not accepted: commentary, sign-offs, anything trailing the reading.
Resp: 7:38
